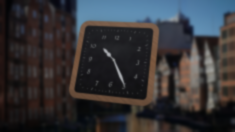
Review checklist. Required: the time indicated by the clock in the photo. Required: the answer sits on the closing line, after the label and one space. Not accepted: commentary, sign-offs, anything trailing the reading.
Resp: 10:25
